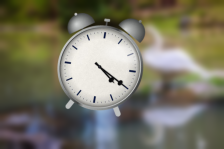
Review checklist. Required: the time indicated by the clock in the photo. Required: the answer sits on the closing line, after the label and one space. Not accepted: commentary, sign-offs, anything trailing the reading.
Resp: 4:20
